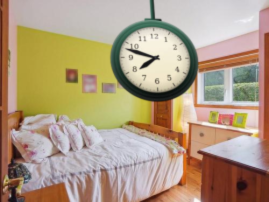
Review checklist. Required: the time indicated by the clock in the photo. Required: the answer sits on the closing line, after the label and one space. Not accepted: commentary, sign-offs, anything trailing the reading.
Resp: 7:48
